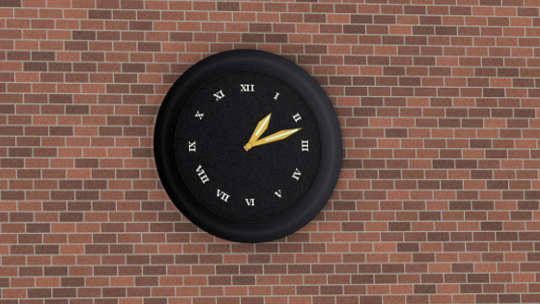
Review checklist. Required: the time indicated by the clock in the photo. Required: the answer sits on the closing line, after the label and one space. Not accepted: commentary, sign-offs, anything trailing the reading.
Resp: 1:12
